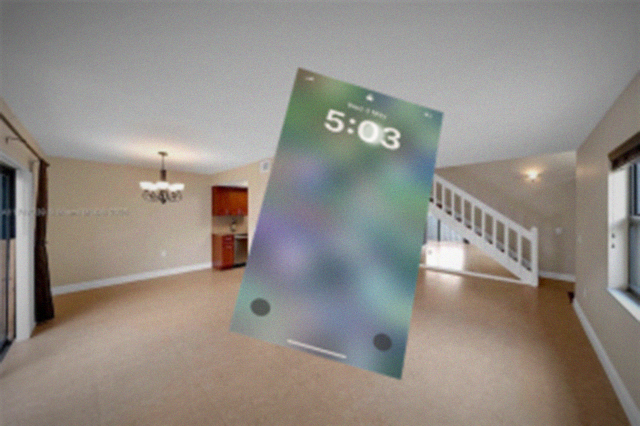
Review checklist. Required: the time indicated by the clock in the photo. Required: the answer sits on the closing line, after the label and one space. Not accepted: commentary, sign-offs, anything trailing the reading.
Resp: 5:03
